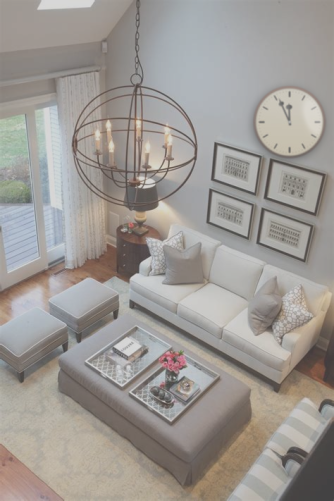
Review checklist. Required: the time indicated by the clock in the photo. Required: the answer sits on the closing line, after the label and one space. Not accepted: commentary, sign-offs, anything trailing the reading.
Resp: 11:56
